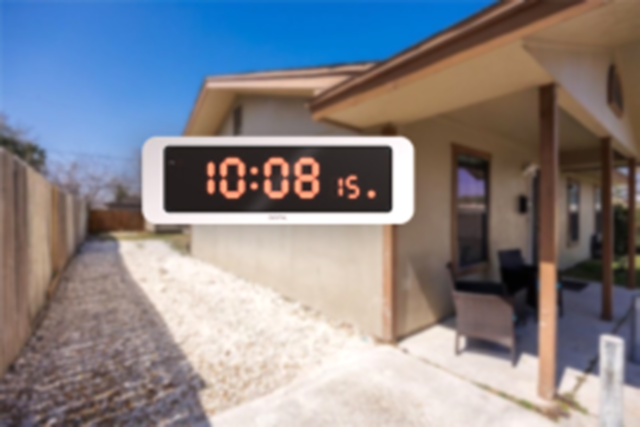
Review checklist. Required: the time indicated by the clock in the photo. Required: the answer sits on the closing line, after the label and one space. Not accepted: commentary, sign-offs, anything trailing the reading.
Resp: 10:08:15
